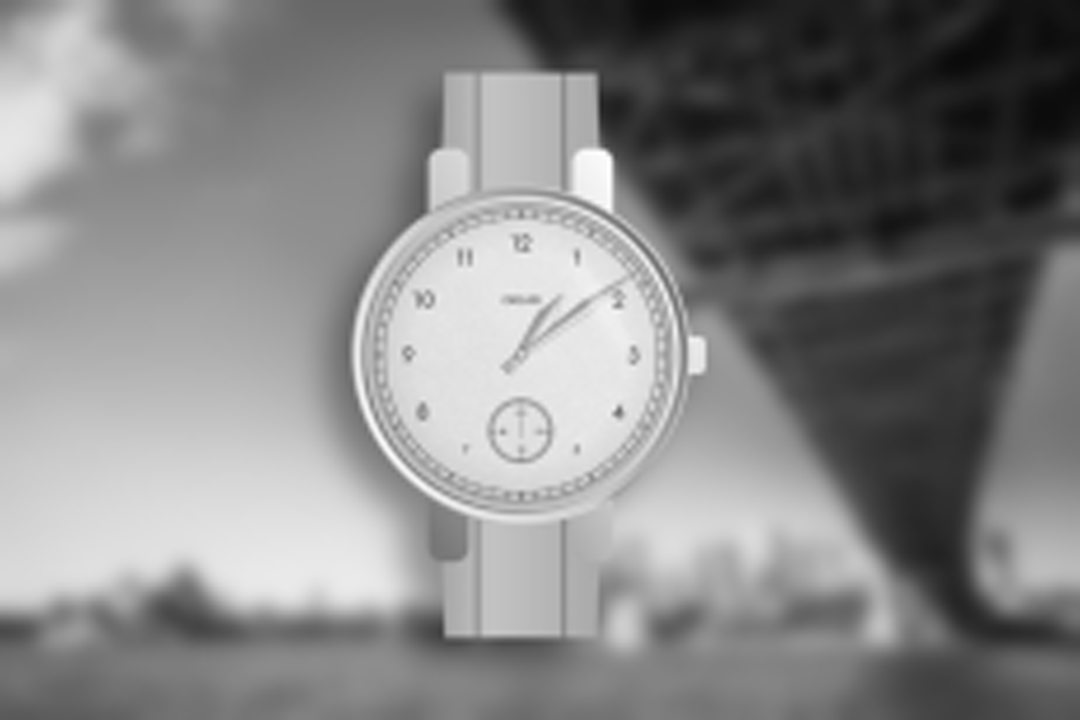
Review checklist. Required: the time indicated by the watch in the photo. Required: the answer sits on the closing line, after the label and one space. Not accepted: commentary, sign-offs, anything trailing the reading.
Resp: 1:09
